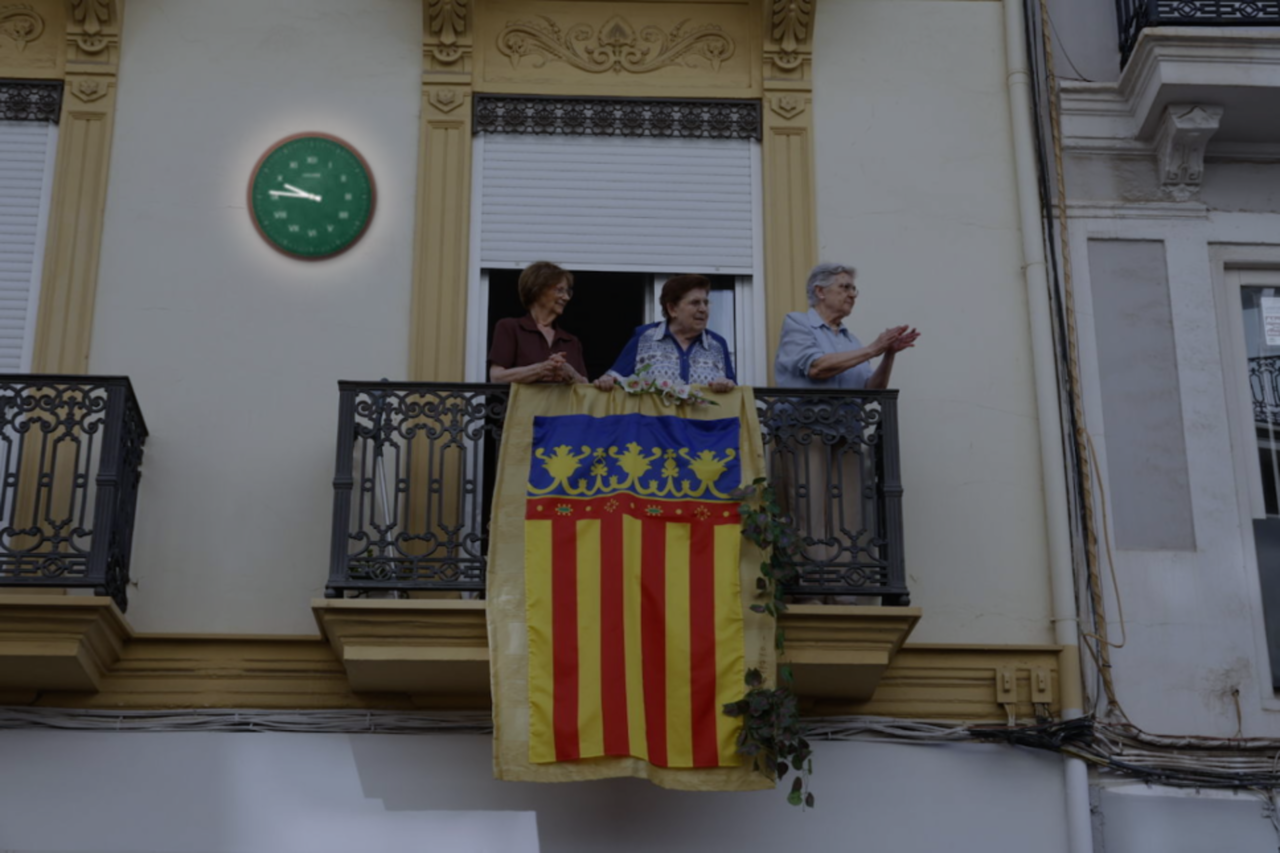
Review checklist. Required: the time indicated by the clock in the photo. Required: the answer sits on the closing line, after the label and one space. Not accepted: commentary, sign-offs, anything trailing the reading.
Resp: 9:46
